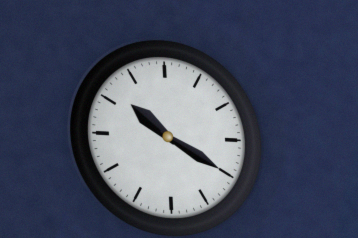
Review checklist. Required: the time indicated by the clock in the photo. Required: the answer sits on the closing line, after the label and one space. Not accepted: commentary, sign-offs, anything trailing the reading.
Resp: 10:20
